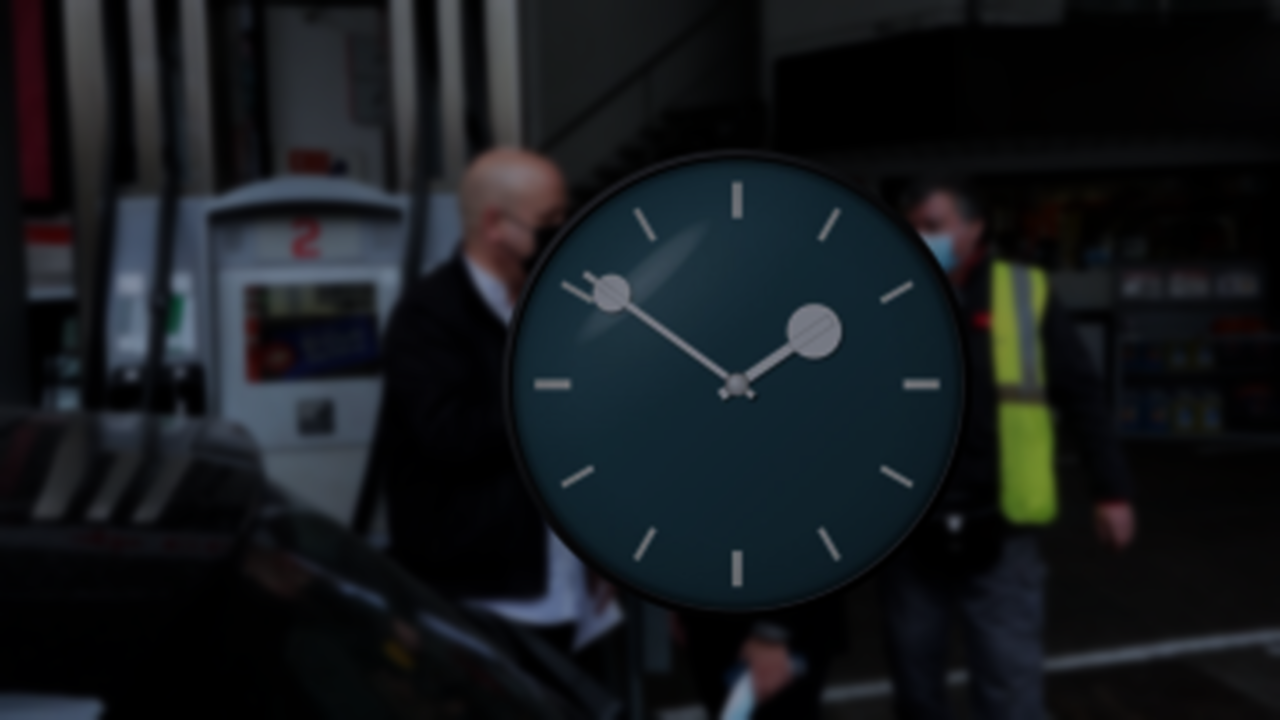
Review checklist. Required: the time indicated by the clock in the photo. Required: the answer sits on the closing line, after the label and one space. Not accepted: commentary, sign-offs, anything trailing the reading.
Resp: 1:51
